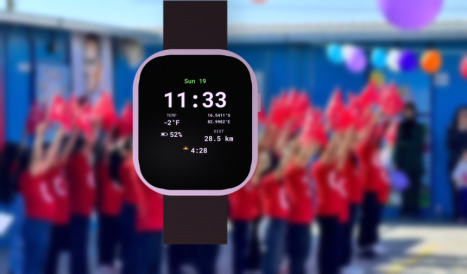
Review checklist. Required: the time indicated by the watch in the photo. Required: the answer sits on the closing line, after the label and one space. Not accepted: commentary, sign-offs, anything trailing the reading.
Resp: 11:33
